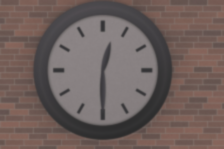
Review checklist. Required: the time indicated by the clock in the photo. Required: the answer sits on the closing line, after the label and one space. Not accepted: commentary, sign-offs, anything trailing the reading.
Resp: 12:30
